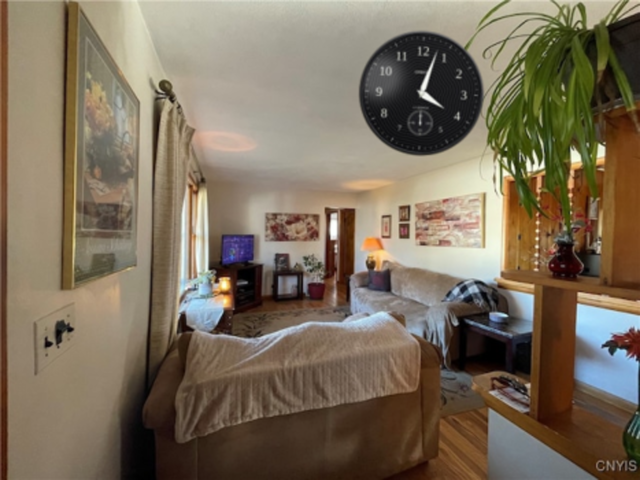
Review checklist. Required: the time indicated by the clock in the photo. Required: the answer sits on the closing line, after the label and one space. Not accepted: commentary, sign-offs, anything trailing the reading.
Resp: 4:03
